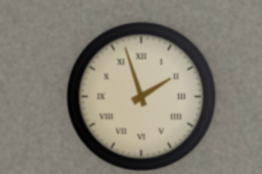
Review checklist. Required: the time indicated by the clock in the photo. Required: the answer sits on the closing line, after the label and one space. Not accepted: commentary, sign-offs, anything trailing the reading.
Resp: 1:57
